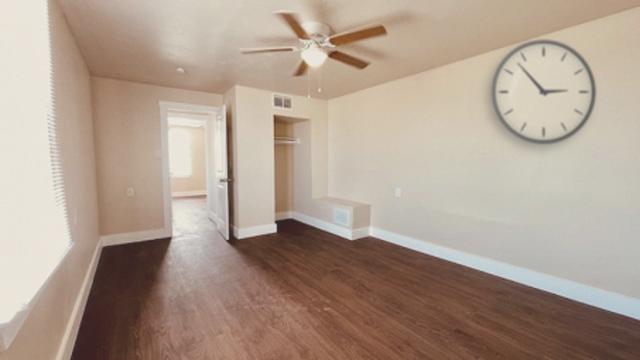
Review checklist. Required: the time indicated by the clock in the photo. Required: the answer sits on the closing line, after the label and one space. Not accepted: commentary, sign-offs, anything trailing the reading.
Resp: 2:53
